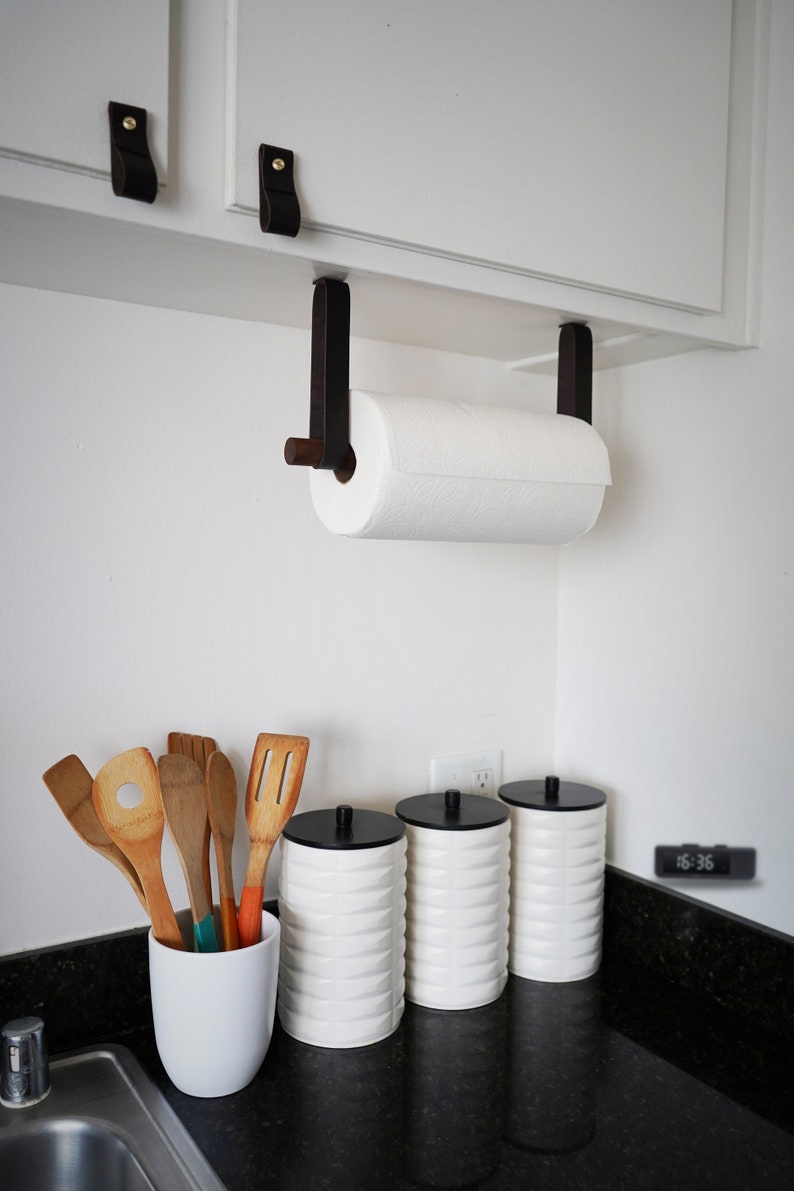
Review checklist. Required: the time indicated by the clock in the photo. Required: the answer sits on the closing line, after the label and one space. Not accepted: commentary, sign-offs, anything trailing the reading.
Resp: 16:36
